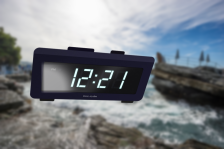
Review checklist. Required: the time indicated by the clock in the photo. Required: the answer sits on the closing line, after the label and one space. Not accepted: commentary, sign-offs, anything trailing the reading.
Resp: 12:21
